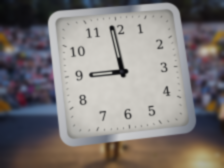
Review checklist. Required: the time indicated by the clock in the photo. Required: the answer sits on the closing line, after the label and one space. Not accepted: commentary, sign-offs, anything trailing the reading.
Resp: 8:59
